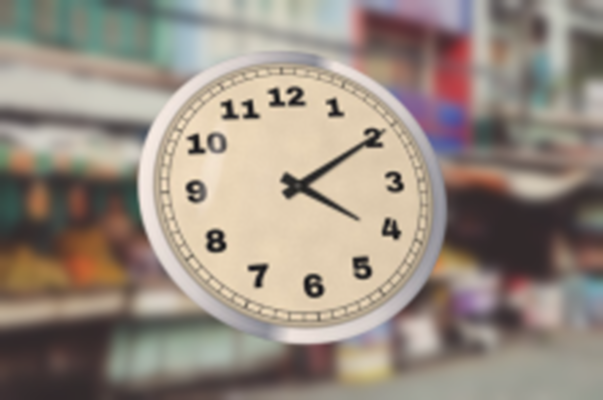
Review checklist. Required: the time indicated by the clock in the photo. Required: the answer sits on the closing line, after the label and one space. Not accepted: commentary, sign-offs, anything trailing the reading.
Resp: 4:10
